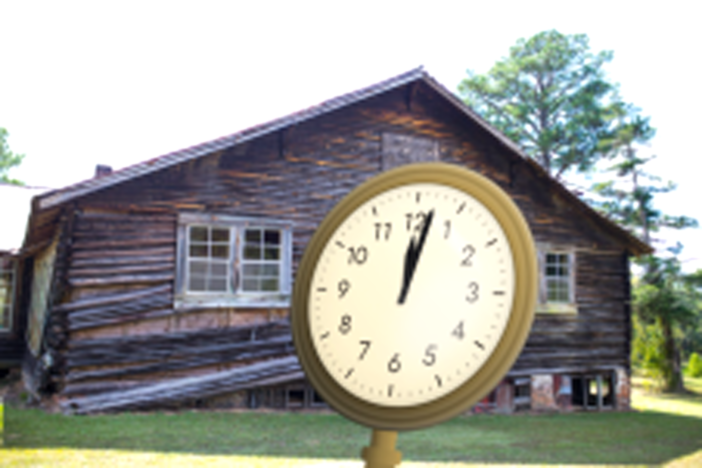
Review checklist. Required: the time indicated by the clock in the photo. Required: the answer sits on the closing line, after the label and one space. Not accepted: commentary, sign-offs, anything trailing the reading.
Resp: 12:02
